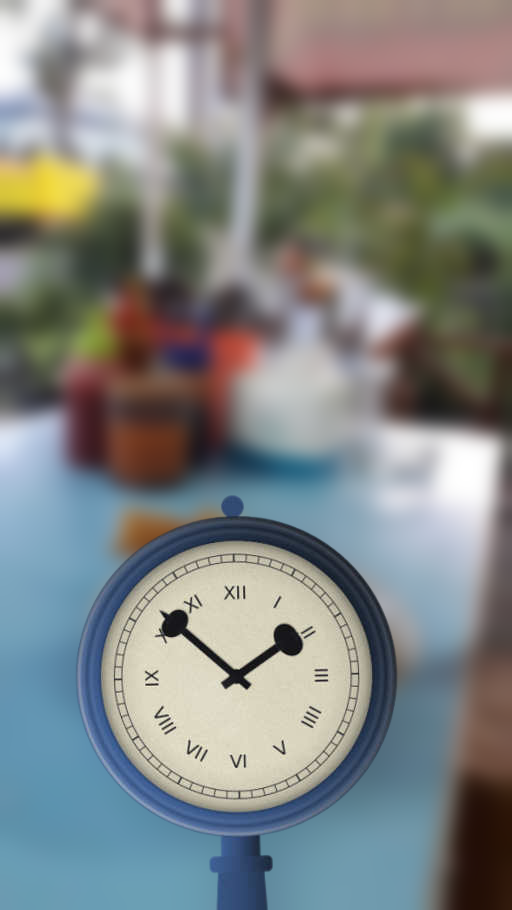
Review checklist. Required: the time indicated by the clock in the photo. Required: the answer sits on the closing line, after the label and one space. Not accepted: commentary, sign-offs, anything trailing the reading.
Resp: 1:52
